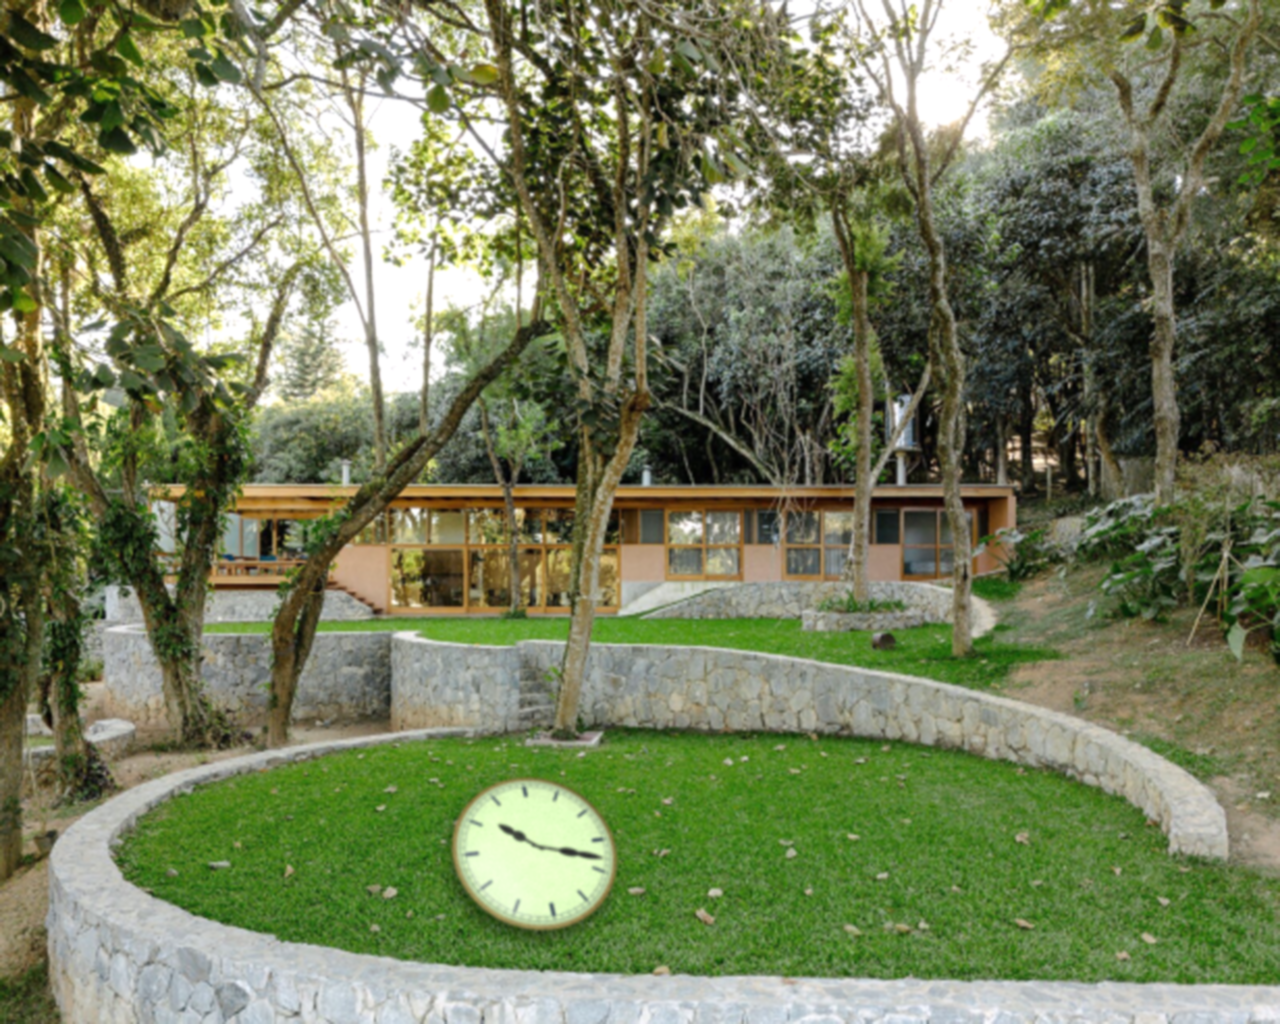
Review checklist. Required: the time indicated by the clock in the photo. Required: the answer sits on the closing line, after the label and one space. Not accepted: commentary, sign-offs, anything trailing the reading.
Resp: 10:18
